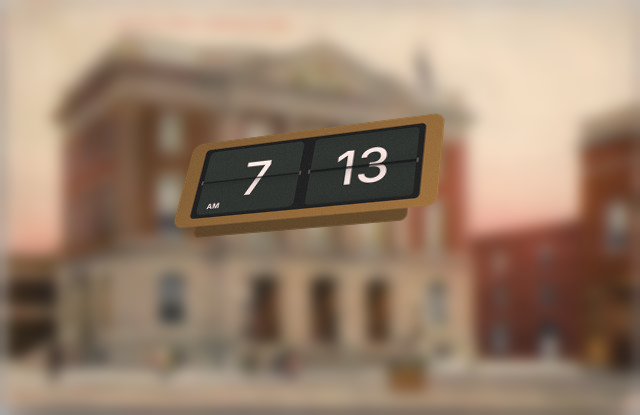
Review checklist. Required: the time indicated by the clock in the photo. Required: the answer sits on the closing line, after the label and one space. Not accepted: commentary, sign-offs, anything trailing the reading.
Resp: 7:13
